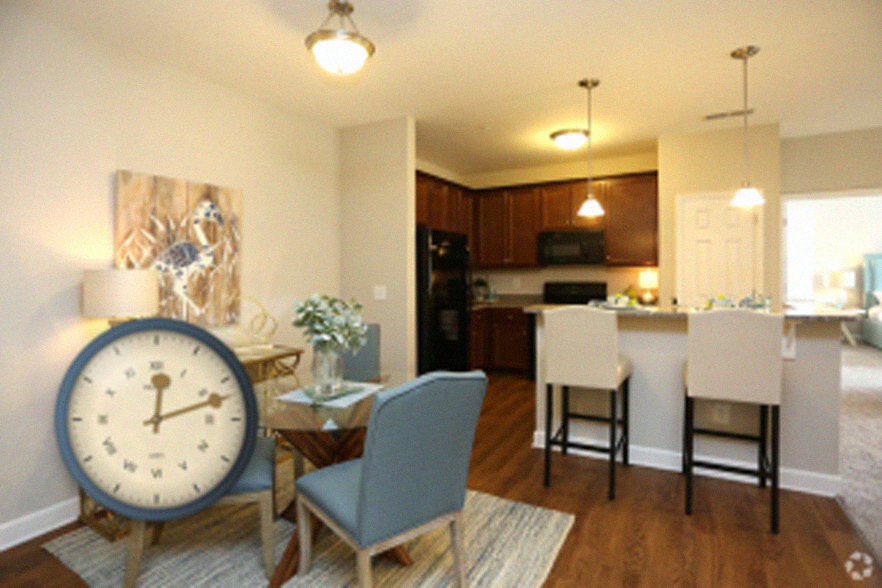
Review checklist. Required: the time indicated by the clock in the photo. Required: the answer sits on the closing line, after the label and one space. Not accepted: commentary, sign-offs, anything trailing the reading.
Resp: 12:12
